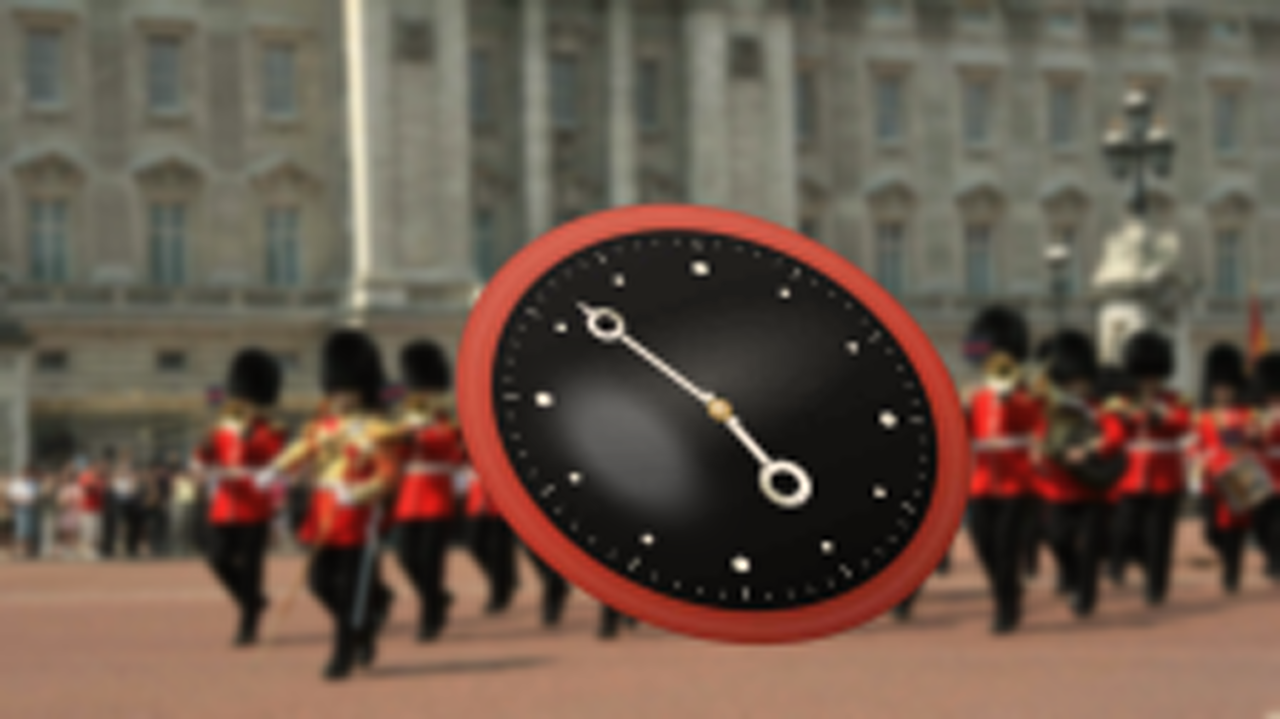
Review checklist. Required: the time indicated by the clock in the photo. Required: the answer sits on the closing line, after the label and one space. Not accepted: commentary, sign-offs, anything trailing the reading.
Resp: 4:52
